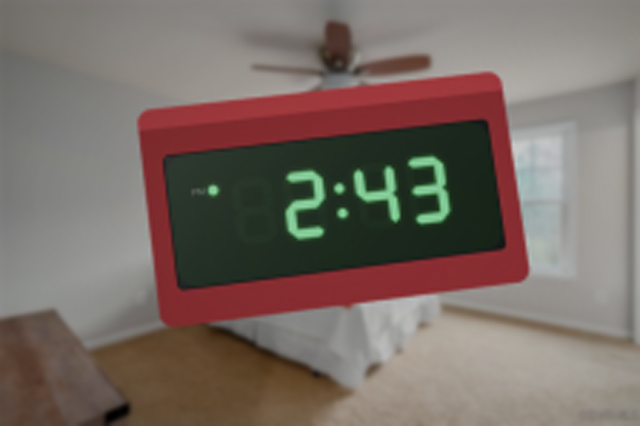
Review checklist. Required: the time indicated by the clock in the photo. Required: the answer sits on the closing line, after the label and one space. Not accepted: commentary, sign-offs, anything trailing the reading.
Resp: 2:43
